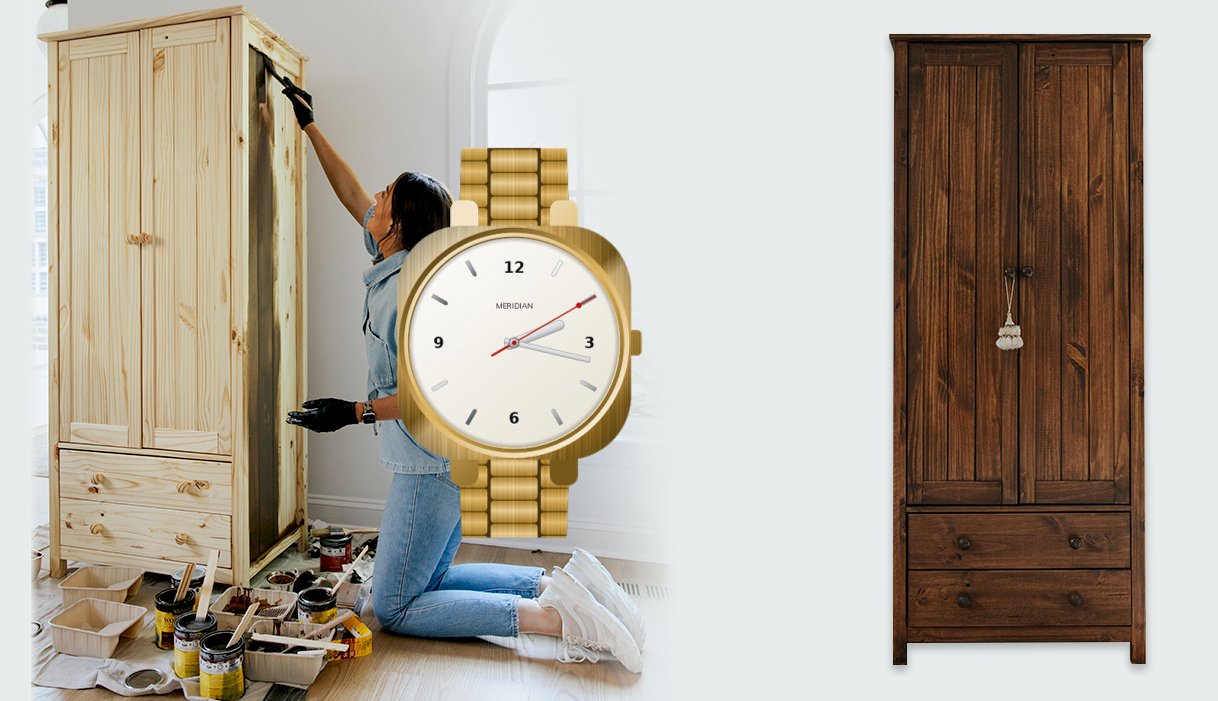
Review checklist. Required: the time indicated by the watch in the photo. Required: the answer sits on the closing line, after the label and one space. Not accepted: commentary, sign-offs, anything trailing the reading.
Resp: 2:17:10
